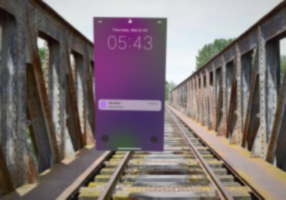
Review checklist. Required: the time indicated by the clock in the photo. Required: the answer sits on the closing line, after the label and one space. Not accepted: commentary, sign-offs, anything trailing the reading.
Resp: 5:43
